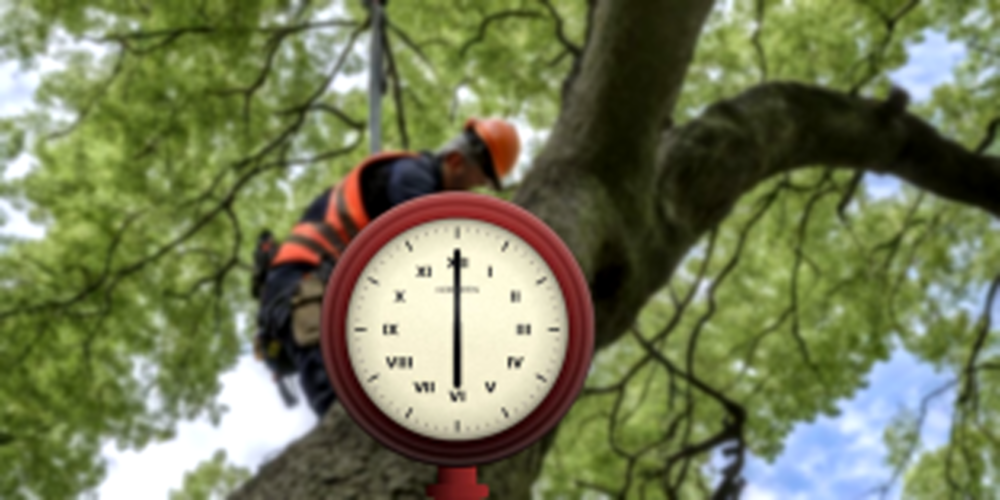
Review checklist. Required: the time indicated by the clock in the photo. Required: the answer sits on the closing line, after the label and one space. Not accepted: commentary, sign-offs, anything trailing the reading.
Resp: 6:00
